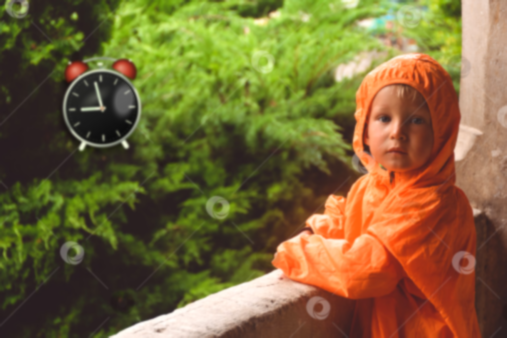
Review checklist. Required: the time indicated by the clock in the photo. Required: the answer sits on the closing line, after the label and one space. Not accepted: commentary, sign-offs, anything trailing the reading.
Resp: 8:58
